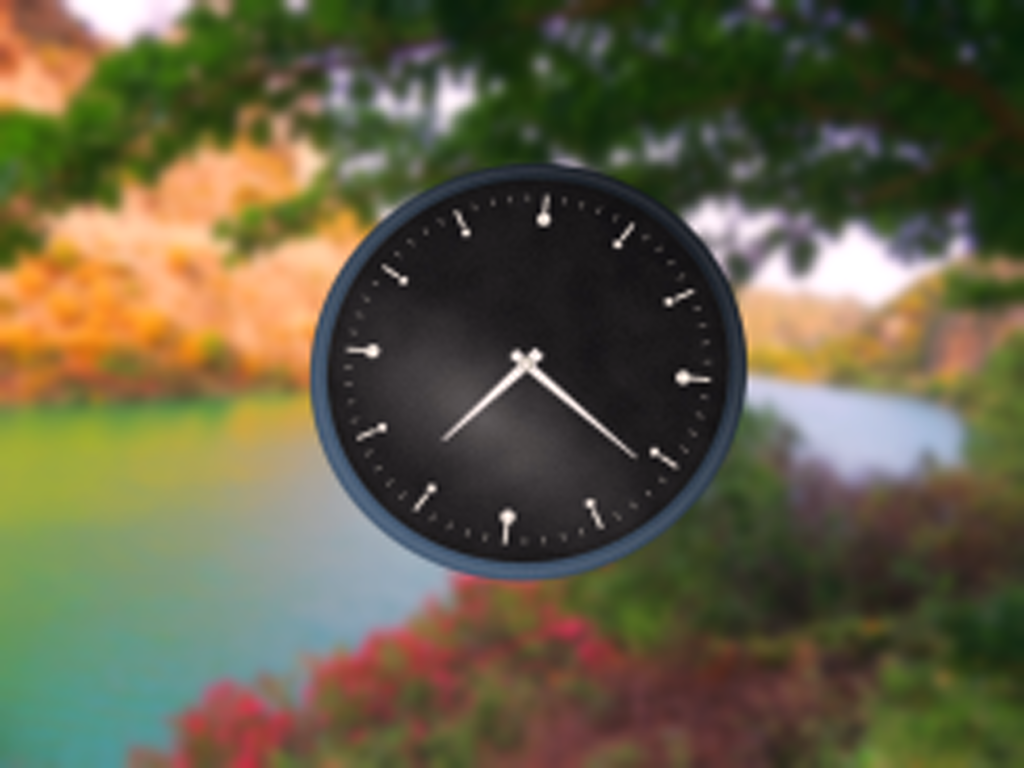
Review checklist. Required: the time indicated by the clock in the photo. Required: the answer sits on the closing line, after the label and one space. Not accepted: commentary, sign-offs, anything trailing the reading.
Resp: 7:21
